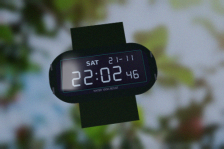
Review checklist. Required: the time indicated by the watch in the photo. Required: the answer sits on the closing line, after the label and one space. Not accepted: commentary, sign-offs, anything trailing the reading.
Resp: 22:02:46
